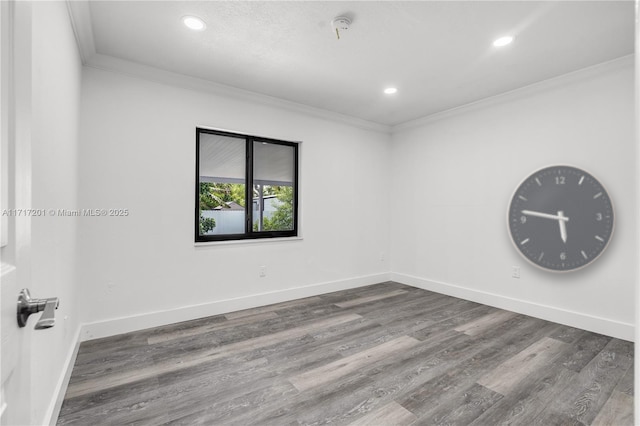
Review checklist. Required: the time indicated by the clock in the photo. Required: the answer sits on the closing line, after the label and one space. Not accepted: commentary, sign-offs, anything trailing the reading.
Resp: 5:47
